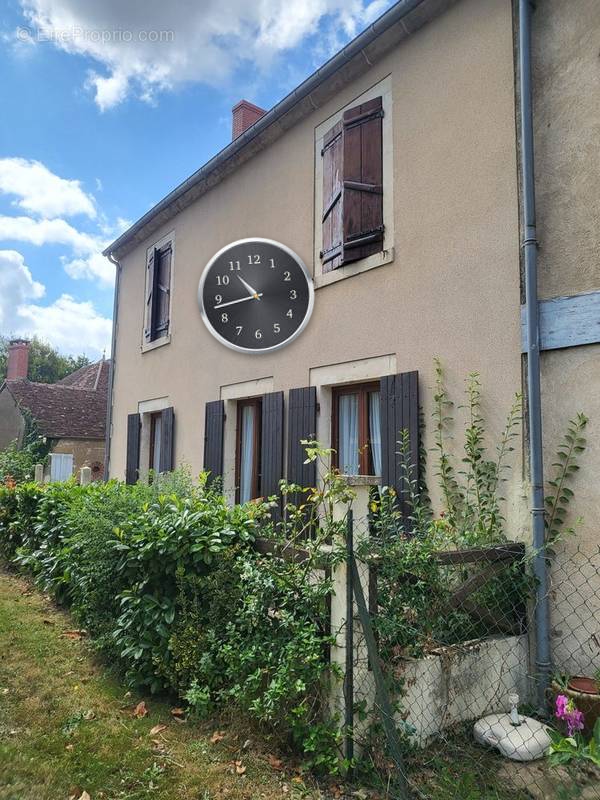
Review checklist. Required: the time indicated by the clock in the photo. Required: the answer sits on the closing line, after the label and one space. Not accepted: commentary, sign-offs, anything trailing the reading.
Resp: 10:43
